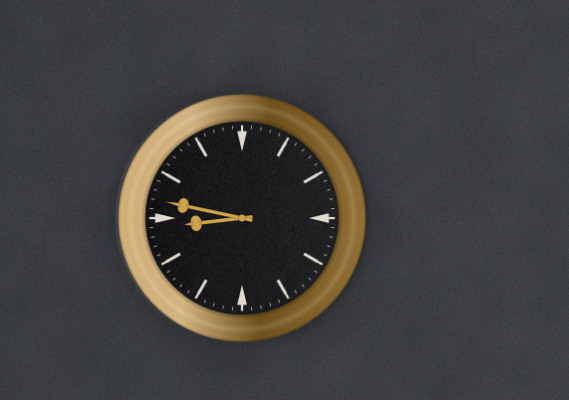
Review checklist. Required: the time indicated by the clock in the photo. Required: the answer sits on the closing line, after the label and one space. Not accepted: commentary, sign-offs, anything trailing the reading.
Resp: 8:47
